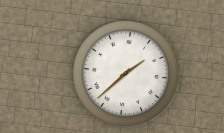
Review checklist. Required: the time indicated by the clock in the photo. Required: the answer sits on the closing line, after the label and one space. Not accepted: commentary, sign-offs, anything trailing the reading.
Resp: 1:37
